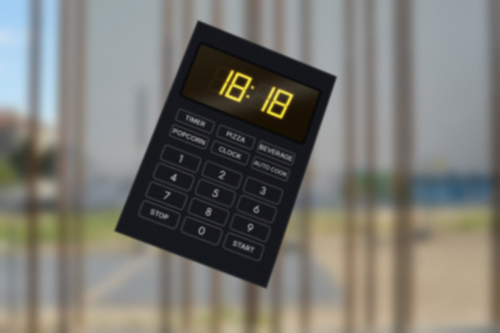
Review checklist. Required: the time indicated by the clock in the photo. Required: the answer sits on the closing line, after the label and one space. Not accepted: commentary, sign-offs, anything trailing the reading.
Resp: 18:18
